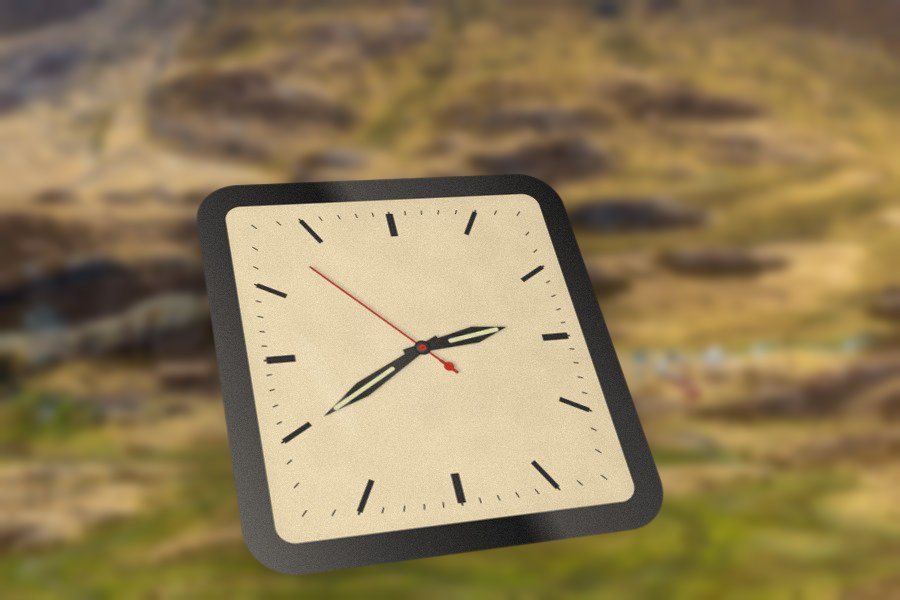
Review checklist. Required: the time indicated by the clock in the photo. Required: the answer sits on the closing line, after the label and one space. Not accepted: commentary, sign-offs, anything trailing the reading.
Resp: 2:39:53
